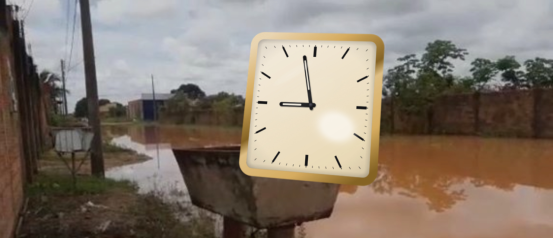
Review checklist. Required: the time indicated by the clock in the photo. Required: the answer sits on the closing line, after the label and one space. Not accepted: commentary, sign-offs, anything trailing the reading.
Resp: 8:58
